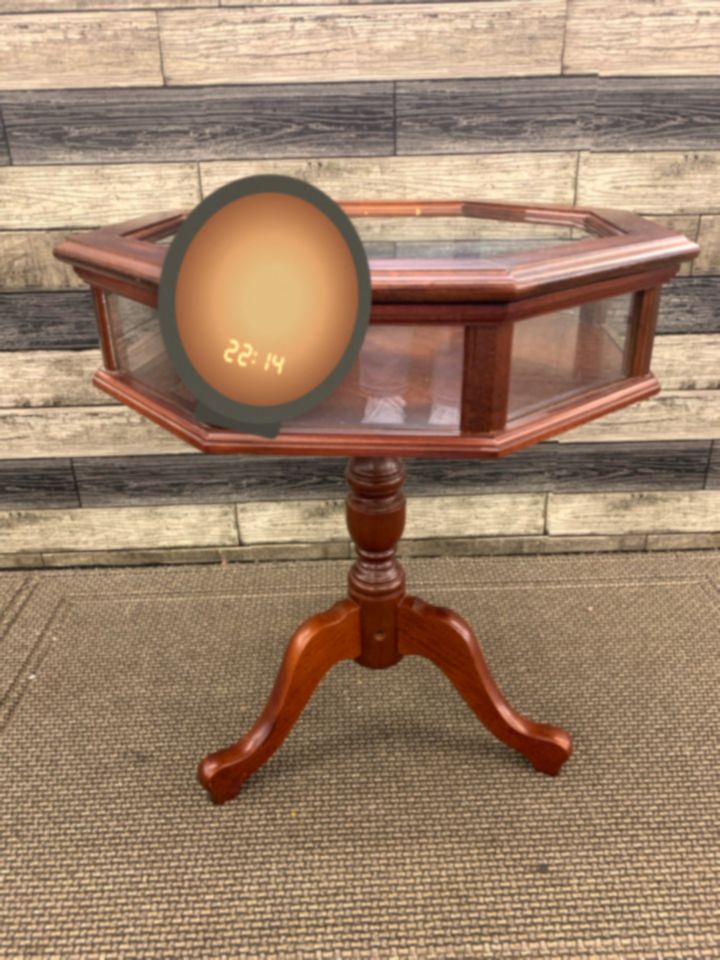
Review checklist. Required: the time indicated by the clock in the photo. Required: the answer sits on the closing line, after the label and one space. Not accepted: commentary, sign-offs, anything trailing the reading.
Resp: 22:14
